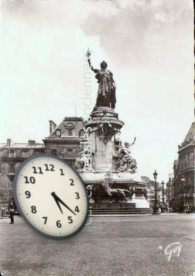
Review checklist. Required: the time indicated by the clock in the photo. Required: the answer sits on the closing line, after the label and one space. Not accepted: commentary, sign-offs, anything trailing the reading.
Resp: 5:22
